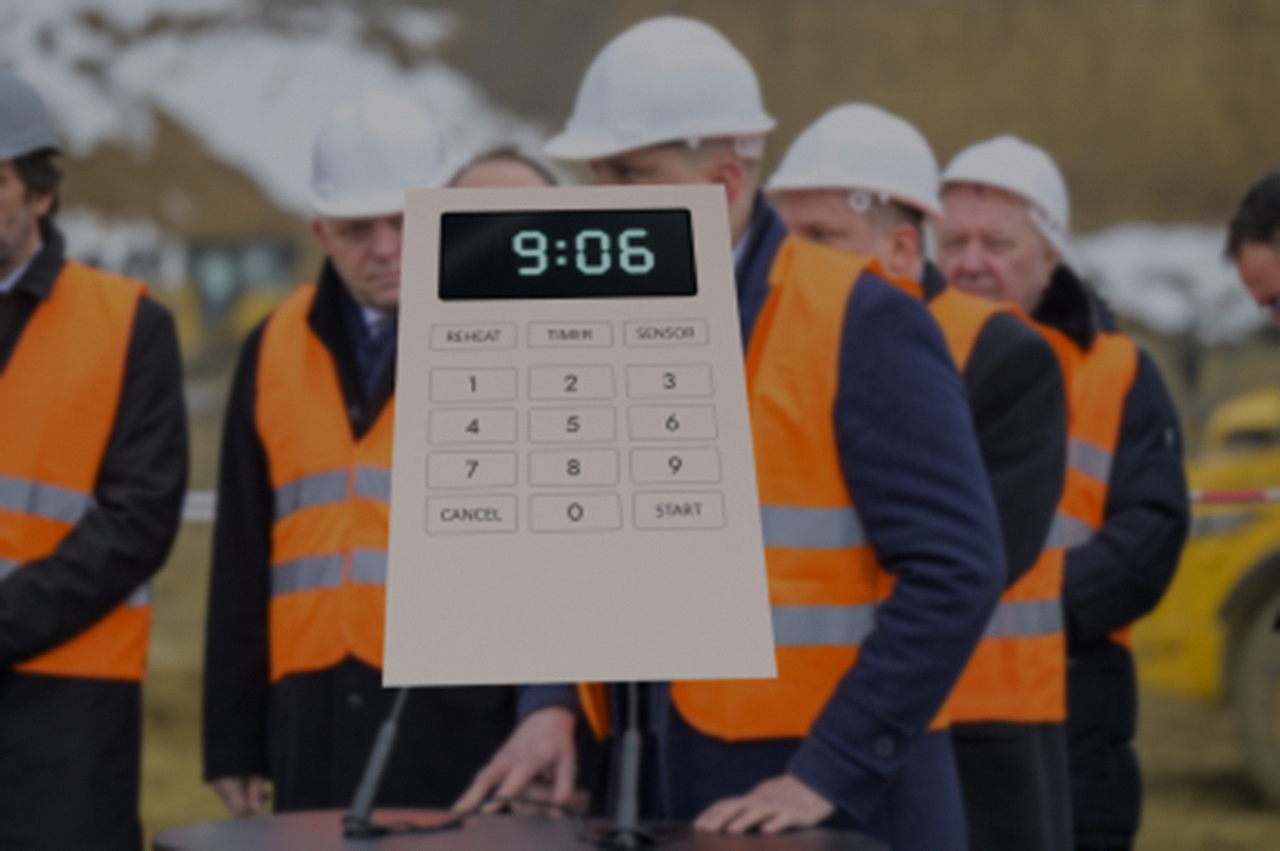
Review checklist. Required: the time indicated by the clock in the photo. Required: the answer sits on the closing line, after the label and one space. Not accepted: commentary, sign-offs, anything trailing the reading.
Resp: 9:06
